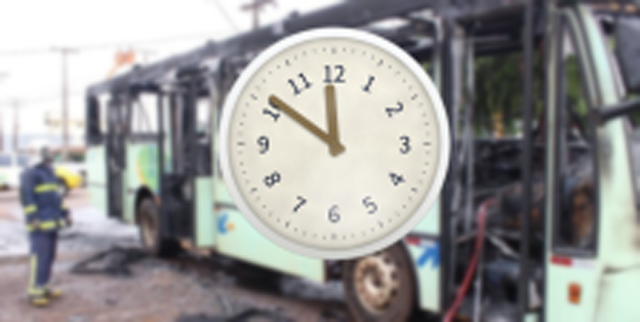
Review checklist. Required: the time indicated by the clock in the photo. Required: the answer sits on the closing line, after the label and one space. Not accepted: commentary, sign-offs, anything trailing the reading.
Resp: 11:51
